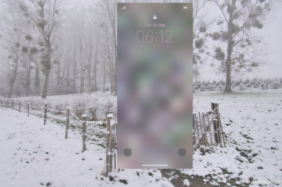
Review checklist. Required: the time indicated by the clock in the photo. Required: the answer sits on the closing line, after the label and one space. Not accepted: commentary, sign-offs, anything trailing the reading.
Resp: 6:12
